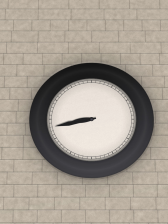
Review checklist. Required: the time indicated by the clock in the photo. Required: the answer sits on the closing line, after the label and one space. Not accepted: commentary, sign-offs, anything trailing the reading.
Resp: 8:43
